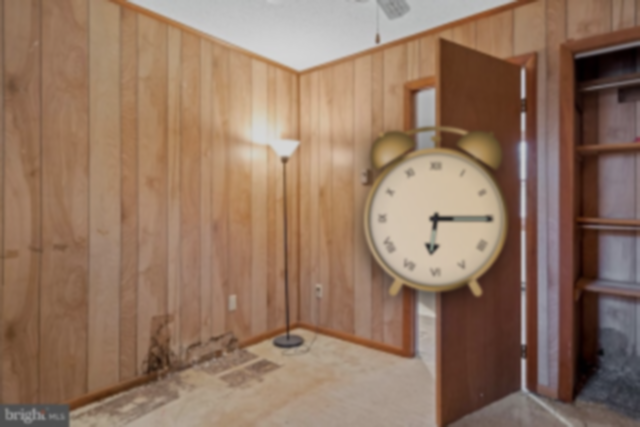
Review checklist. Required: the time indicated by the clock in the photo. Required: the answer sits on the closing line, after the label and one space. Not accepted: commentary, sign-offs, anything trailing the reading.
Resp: 6:15
